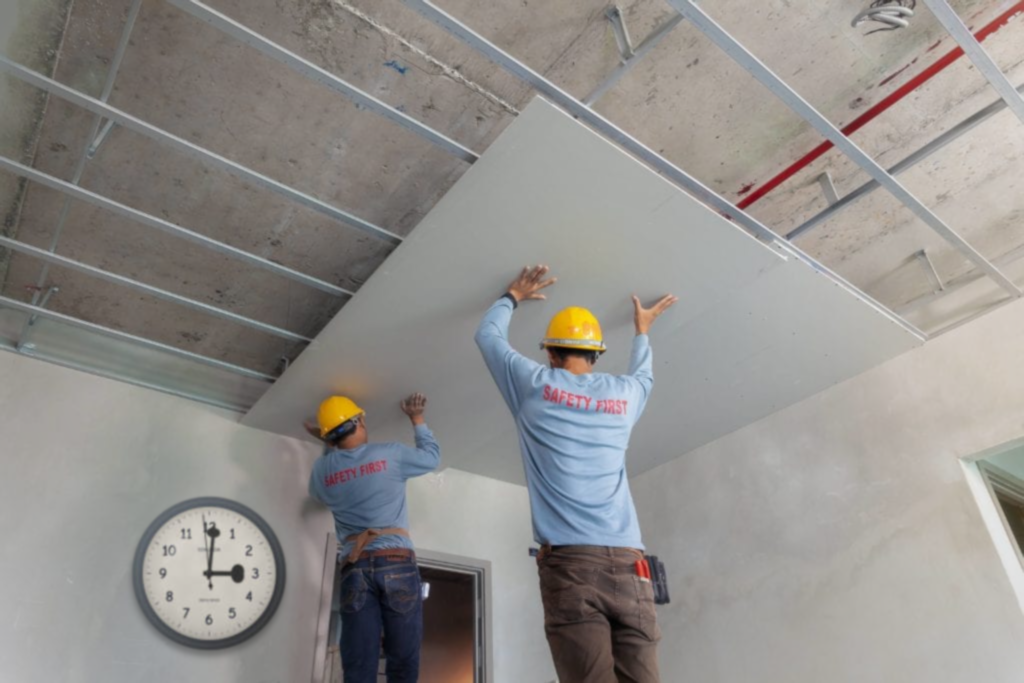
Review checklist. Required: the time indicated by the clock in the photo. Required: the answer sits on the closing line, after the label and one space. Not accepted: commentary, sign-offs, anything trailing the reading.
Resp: 3:00:59
